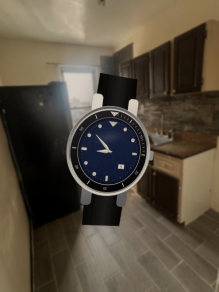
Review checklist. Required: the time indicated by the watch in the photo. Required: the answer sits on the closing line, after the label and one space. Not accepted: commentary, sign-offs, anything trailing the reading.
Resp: 8:52
